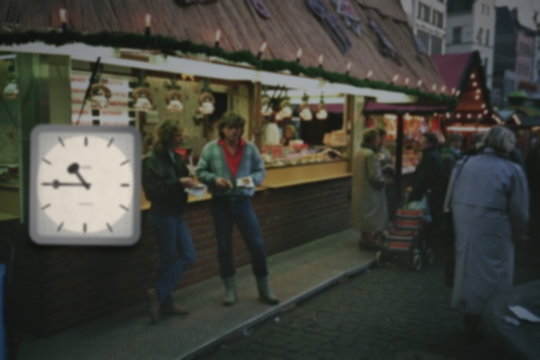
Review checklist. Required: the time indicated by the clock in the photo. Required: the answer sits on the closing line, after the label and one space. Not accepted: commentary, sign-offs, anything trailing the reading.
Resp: 10:45
